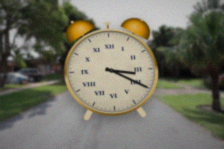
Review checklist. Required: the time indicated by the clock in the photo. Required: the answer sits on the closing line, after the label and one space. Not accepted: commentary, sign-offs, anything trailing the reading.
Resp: 3:20
